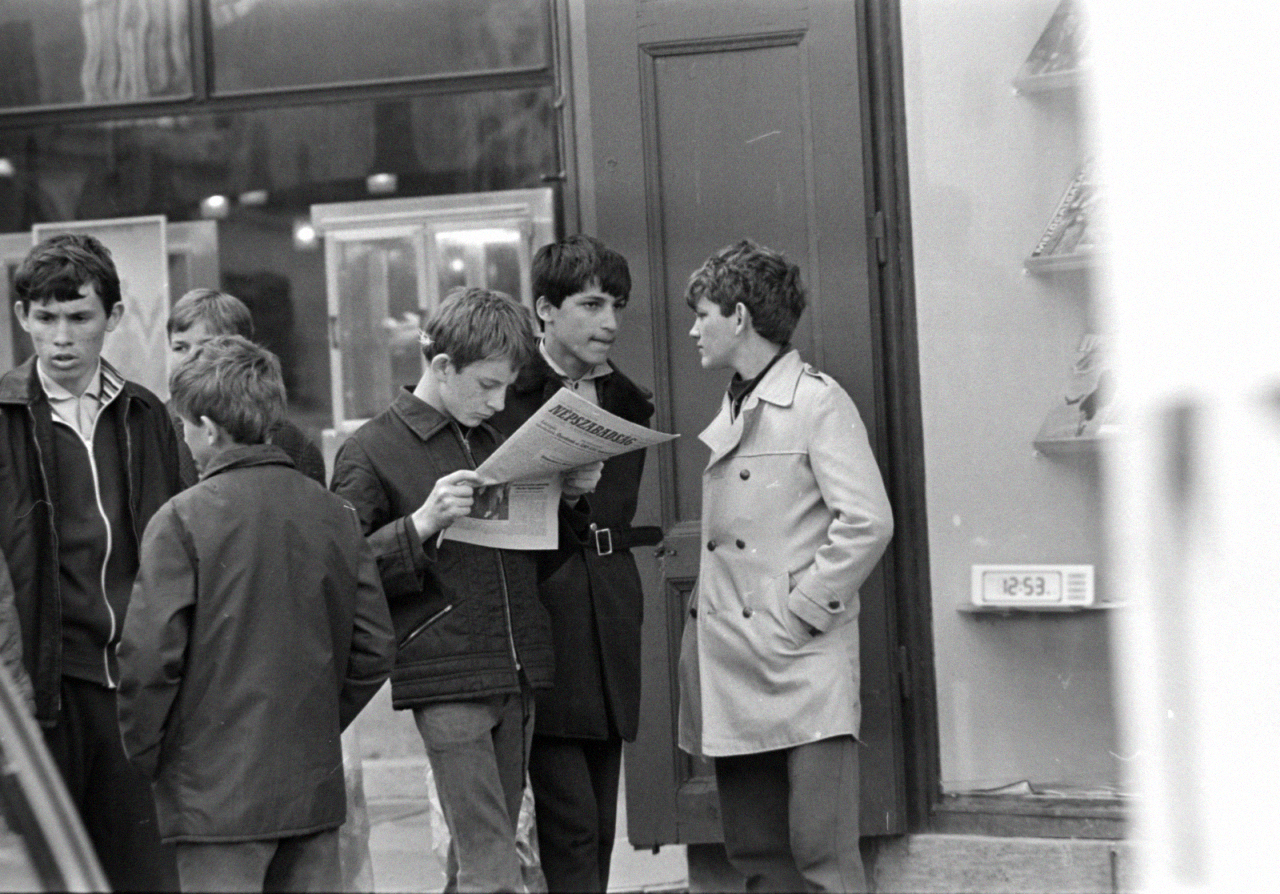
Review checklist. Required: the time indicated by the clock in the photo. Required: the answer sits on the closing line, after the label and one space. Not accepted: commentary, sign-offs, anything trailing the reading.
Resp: 12:53
